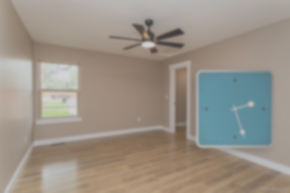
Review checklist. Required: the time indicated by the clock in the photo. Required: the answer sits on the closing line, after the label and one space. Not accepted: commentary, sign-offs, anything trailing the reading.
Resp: 2:27
